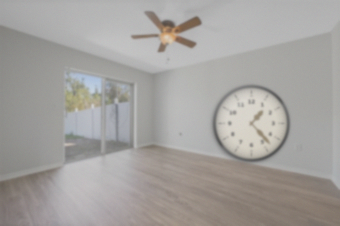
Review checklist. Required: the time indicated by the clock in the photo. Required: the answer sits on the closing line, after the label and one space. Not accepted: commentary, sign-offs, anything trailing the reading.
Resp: 1:23
